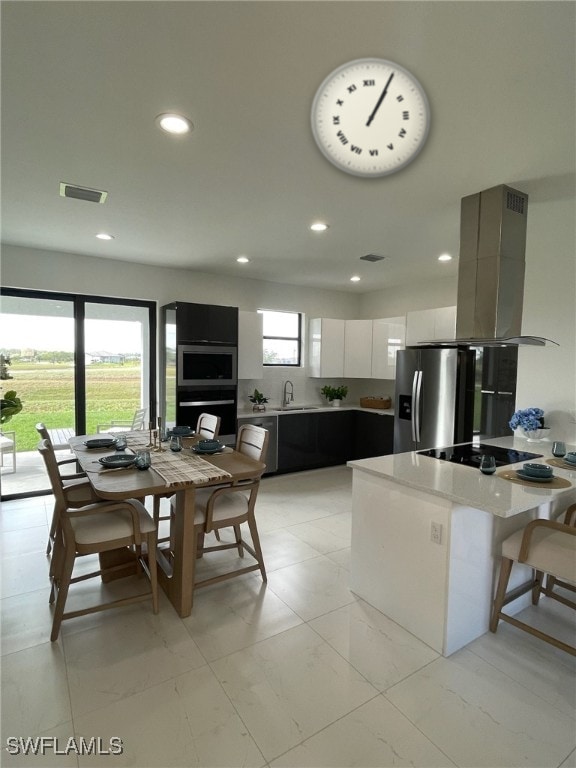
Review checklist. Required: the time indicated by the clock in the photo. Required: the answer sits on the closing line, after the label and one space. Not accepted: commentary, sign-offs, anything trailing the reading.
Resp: 1:05
